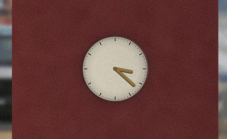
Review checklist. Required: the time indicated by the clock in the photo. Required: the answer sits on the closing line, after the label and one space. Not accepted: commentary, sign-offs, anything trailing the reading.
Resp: 3:22
